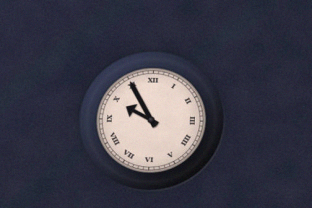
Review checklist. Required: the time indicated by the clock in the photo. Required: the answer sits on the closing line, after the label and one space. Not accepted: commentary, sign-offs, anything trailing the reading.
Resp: 9:55
